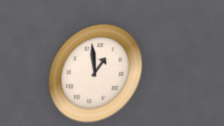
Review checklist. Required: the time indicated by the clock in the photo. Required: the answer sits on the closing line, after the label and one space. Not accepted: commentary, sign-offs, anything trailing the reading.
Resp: 12:57
